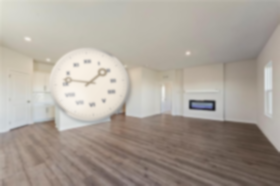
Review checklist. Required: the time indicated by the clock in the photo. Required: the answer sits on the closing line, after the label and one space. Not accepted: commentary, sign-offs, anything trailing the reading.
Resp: 1:47
